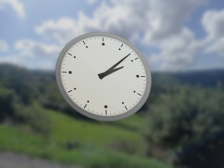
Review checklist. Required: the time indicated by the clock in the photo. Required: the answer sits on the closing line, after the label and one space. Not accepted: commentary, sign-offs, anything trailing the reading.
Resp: 2:08
